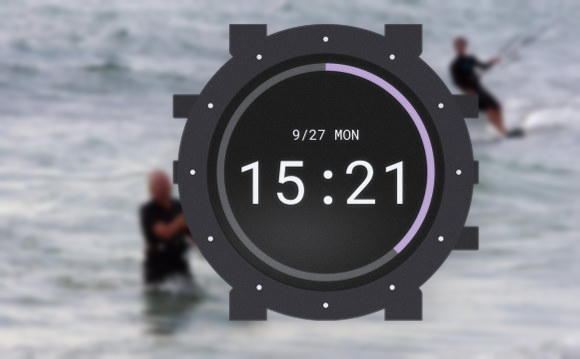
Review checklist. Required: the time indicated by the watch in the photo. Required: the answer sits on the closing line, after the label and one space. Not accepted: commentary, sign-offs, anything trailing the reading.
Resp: 15:21
